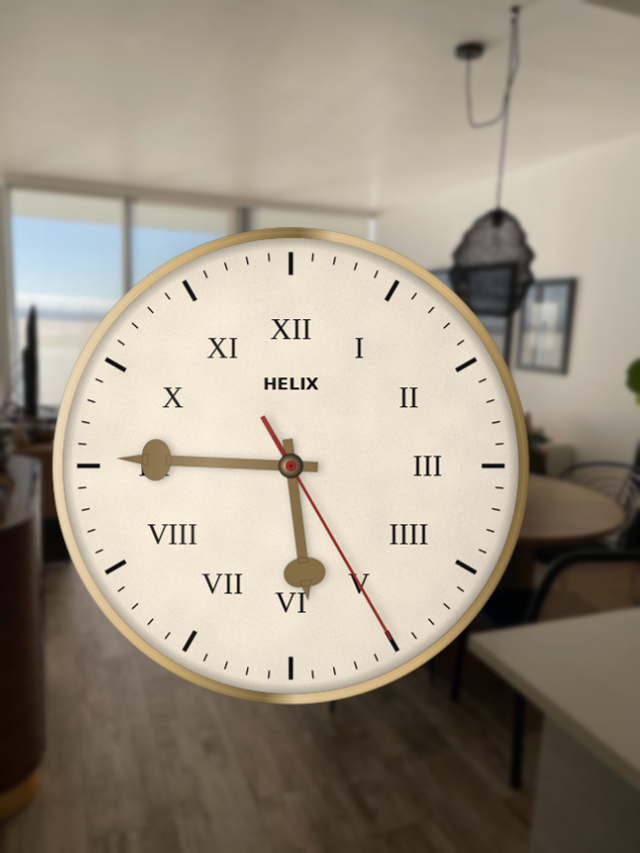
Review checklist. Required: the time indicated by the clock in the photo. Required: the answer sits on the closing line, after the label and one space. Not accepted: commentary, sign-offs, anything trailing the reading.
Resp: 5:45:25
